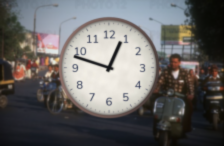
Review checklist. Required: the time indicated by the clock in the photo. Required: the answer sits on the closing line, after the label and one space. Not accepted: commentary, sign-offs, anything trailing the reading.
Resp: 12:48
